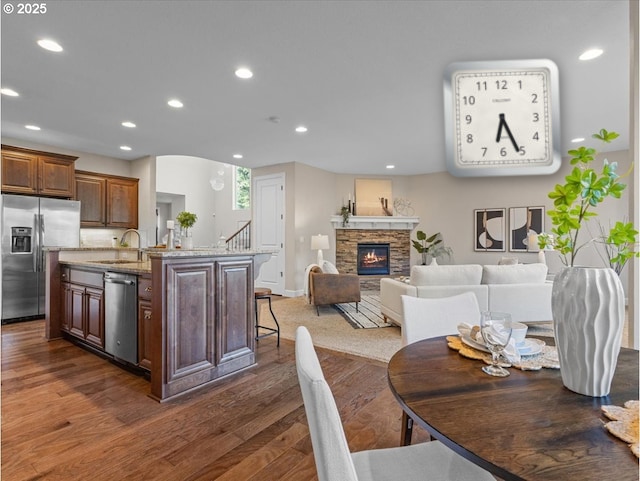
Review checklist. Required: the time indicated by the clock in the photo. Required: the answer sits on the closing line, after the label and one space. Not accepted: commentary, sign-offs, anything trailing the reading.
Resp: 6:26
